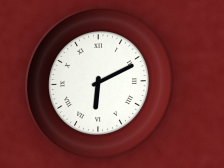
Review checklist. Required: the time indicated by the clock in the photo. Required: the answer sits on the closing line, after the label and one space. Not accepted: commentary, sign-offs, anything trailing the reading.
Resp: 6:11
